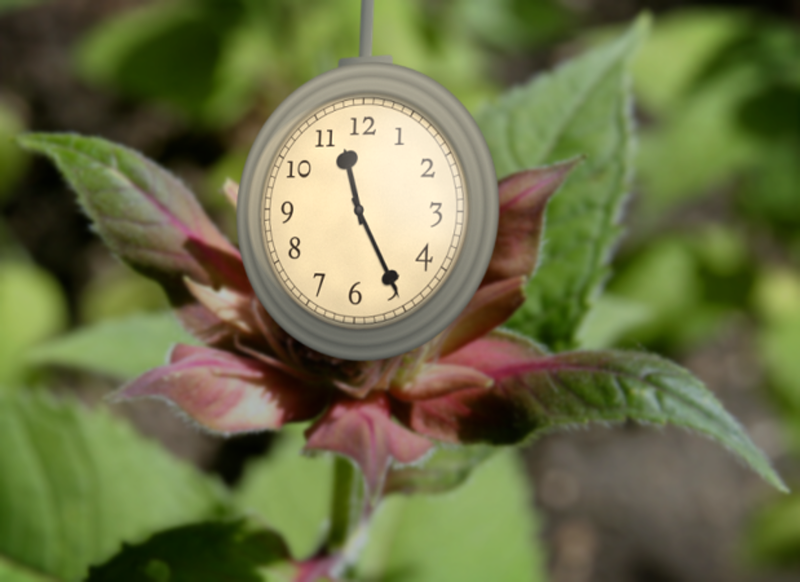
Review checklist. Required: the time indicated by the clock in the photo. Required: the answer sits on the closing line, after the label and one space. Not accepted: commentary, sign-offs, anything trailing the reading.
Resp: 11:25
